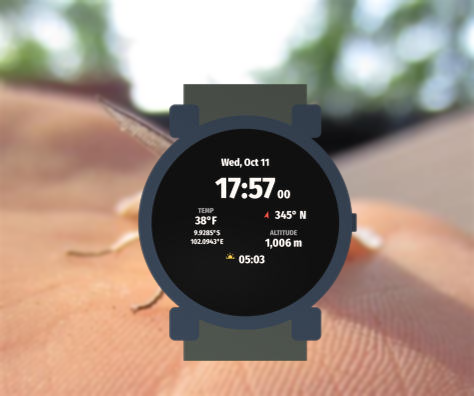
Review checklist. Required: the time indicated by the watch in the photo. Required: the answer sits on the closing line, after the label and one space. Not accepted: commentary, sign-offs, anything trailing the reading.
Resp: 17:57:00
